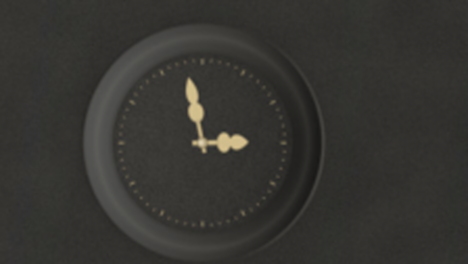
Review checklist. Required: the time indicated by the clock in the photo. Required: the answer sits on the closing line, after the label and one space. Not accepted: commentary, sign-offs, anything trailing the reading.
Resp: 2:58
